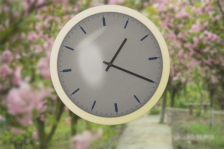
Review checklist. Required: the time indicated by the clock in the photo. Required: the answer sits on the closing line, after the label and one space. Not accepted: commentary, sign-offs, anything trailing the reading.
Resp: 1:20
